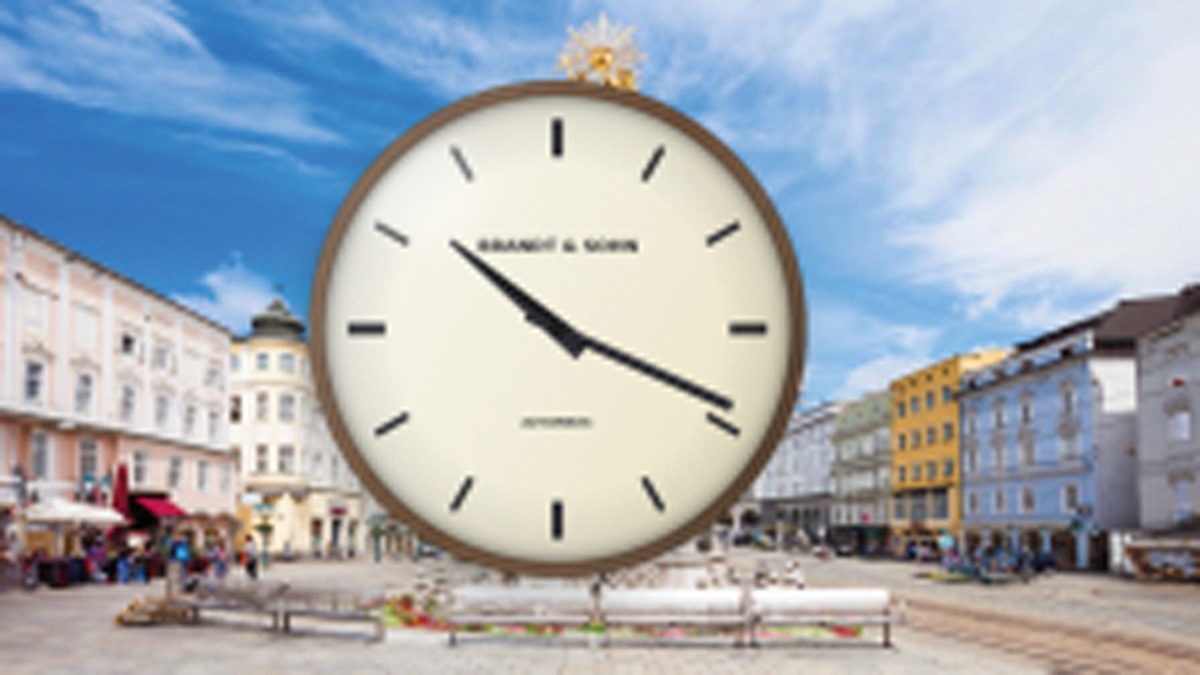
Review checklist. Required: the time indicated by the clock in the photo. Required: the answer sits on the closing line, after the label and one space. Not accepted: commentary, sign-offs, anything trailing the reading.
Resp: 10:19
